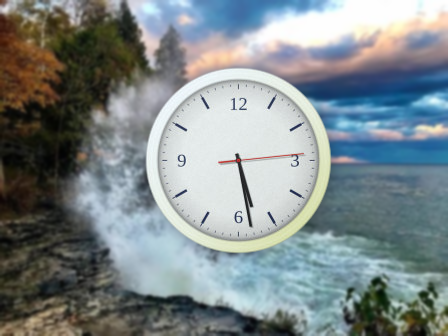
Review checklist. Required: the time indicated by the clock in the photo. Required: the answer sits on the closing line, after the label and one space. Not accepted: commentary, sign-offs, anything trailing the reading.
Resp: 5:28:14
